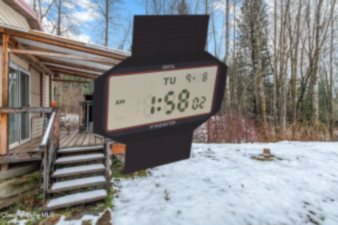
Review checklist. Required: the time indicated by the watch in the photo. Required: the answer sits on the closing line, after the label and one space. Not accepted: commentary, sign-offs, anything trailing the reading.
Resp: 1:58:02
